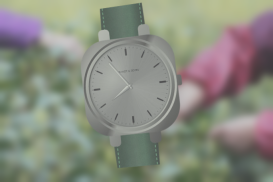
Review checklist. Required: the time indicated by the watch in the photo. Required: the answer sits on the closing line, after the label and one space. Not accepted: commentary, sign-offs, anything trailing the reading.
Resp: 7:54
